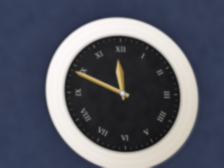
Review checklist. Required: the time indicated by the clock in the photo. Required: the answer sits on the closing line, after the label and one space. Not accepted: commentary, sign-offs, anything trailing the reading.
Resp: 11:49
